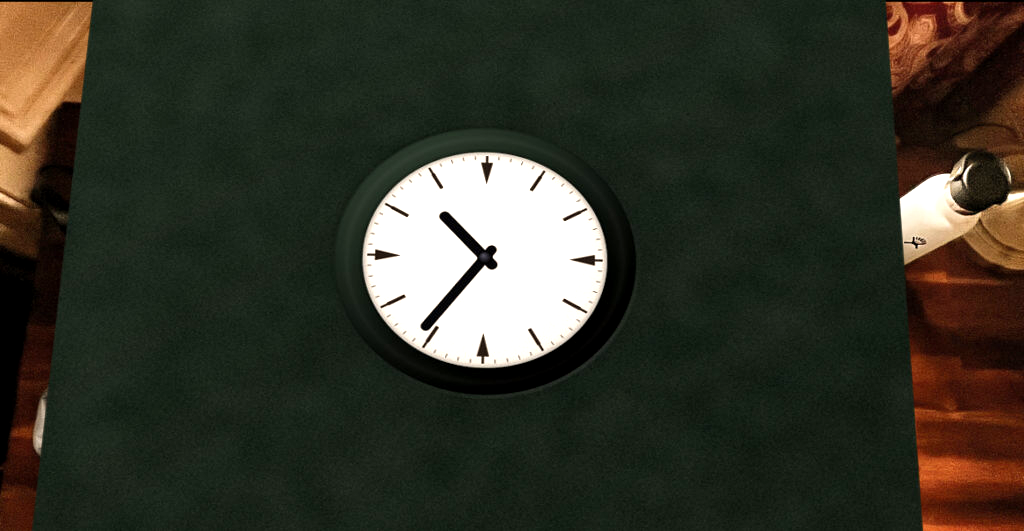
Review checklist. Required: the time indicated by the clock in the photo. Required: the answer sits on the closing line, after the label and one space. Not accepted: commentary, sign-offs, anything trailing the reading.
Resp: 10:36
